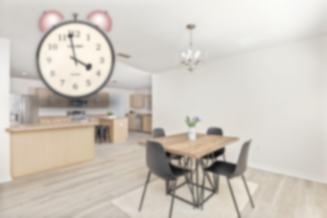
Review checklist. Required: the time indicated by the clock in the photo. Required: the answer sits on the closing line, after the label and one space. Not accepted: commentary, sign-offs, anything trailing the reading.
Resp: 3:58
